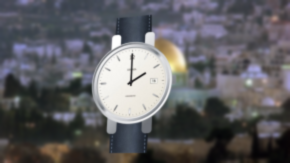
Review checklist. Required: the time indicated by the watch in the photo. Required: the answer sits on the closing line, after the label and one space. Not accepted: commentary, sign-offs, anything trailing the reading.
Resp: 2:00
